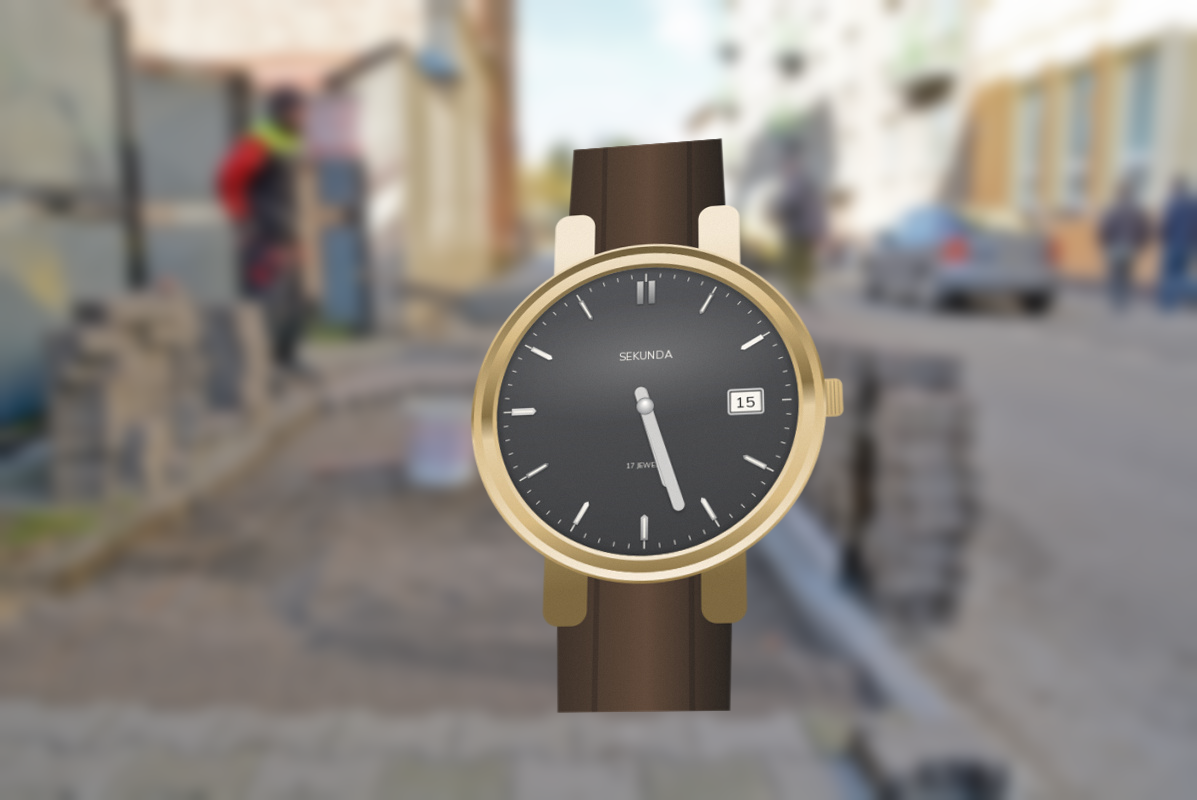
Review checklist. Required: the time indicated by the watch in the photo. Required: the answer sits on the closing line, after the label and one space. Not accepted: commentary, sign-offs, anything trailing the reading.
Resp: 5:27
